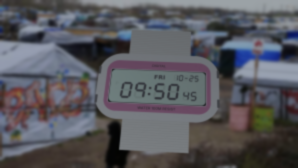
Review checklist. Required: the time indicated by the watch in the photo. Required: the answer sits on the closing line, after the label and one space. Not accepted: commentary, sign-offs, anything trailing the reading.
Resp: 9:50
